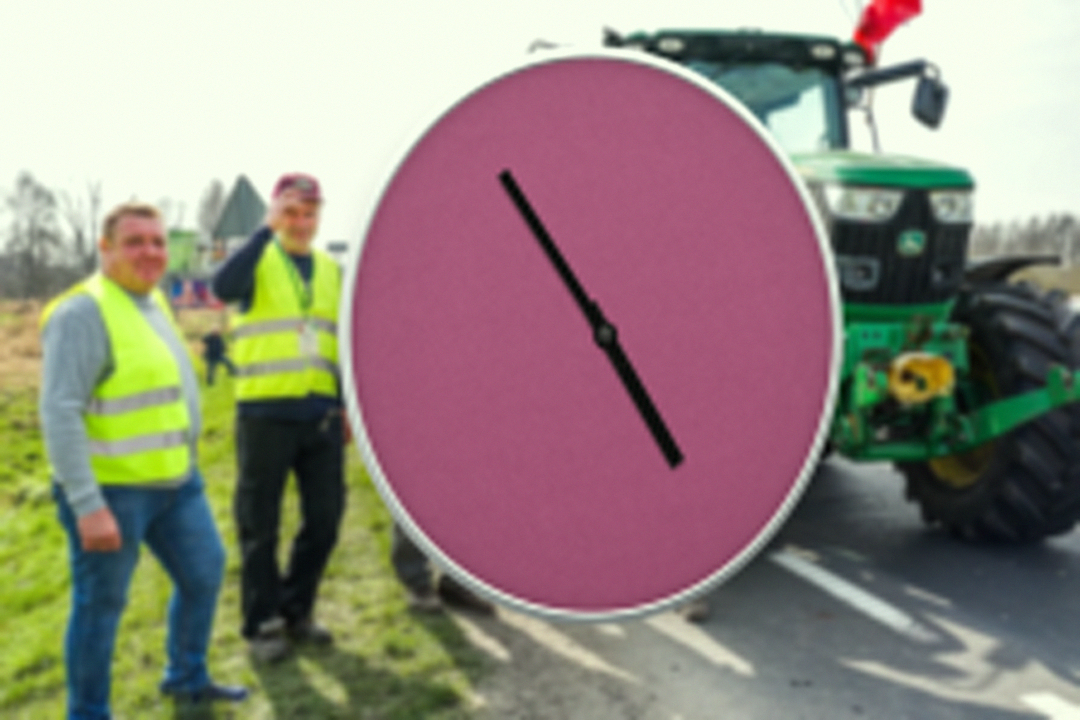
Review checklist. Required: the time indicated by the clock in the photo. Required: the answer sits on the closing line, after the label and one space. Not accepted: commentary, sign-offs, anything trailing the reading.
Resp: 4:54
